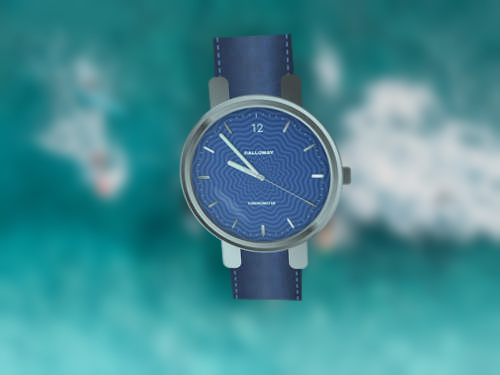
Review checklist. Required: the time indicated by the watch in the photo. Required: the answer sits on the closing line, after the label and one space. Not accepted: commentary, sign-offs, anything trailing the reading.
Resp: 9:53:20
